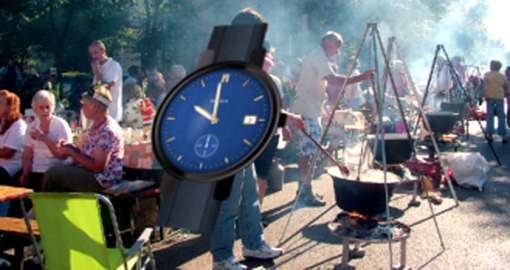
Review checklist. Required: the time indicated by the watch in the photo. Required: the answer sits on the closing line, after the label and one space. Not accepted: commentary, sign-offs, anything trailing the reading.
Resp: 9:59
